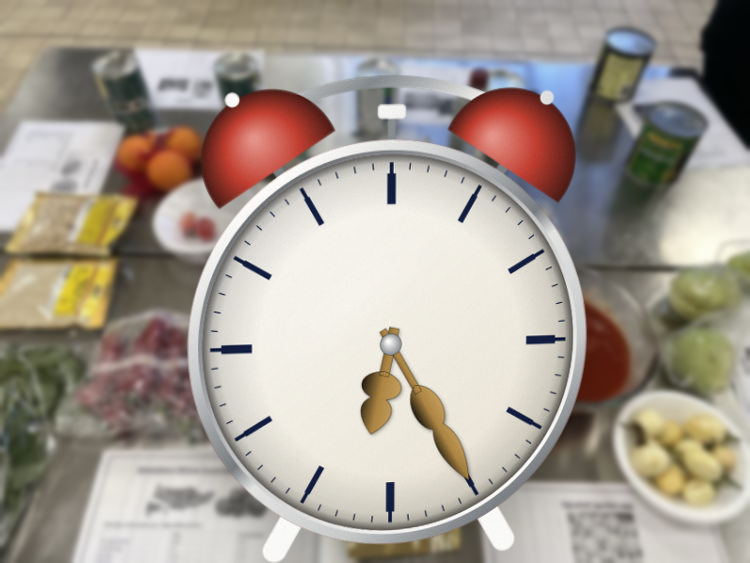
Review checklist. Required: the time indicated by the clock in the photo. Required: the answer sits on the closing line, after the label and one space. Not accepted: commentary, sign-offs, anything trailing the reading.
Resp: 6:25
